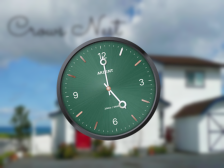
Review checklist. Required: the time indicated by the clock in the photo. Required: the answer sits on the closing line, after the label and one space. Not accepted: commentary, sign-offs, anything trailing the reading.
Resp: 5:00
